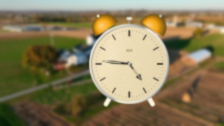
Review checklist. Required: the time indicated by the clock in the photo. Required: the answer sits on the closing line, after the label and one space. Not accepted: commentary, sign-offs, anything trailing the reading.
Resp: 4:46
